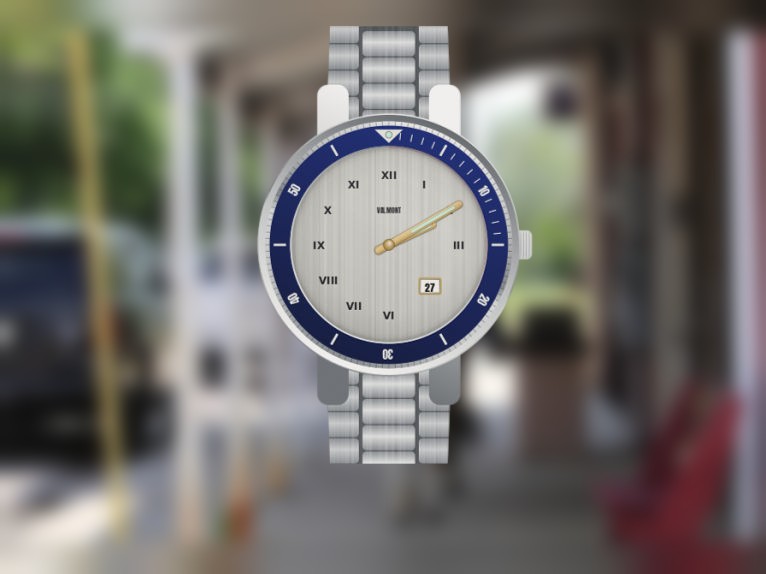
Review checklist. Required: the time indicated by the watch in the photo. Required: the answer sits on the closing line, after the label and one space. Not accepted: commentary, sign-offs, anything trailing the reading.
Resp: 2:10
